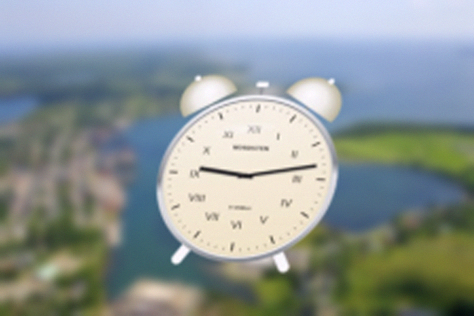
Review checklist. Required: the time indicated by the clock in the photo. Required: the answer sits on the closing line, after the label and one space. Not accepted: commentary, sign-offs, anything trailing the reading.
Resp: 9:13
